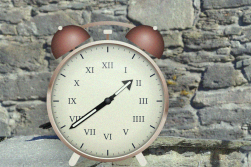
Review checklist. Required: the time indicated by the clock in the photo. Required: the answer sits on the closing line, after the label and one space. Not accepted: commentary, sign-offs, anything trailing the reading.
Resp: 1:39
